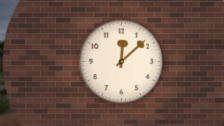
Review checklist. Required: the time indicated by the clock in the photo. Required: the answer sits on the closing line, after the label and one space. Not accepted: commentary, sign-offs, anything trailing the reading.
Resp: 12:08
